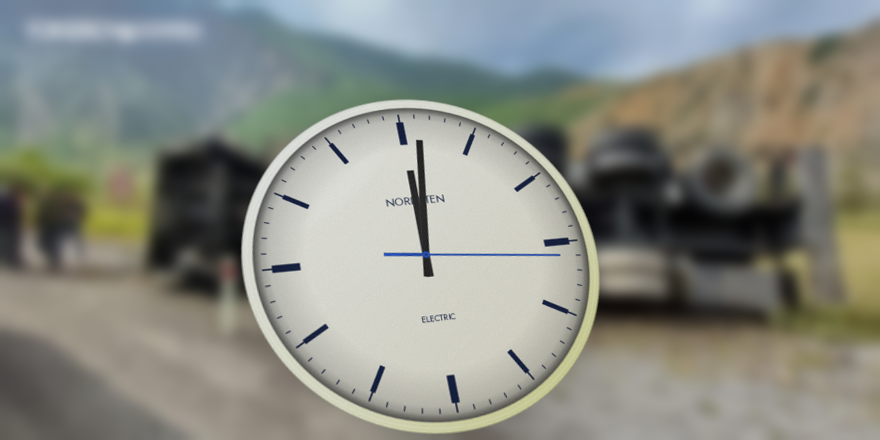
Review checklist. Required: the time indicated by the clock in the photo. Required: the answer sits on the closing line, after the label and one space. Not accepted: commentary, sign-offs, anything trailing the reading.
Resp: 12:01:16
